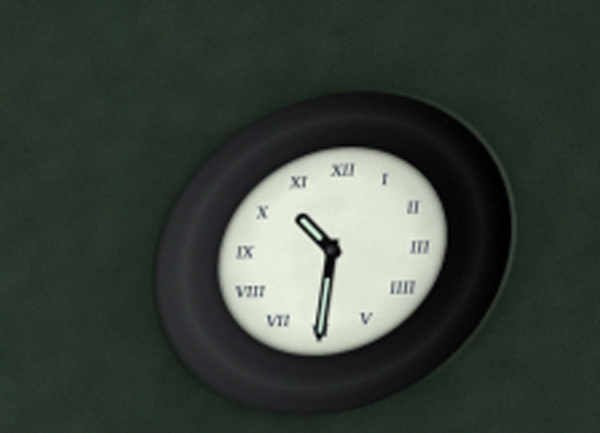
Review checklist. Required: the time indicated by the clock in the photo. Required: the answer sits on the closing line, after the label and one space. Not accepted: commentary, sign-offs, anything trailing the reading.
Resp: 10:30
